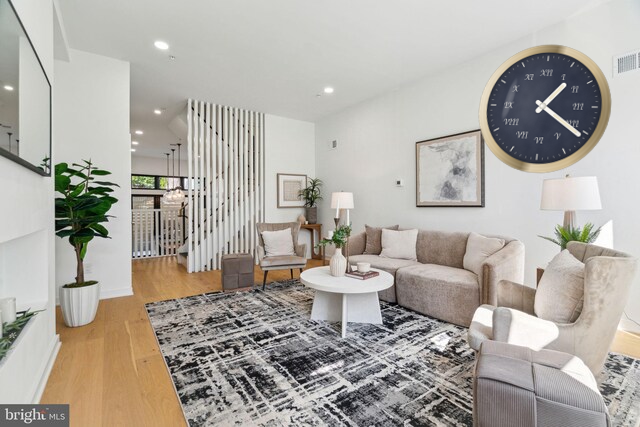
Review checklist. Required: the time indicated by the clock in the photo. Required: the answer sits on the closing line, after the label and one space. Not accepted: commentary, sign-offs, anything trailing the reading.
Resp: 1:21
